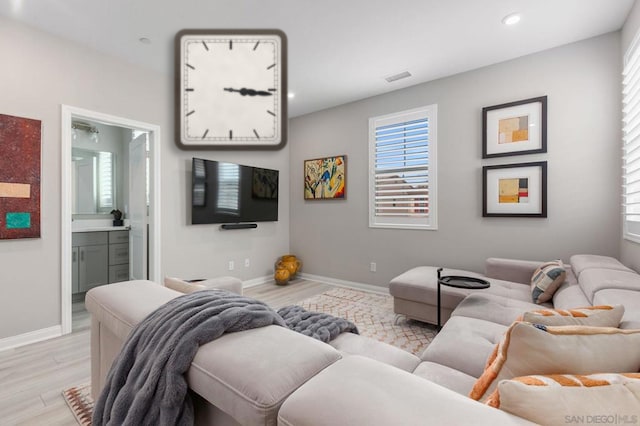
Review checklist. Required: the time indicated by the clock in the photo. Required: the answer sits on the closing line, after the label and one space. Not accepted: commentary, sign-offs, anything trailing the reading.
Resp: 3:16
